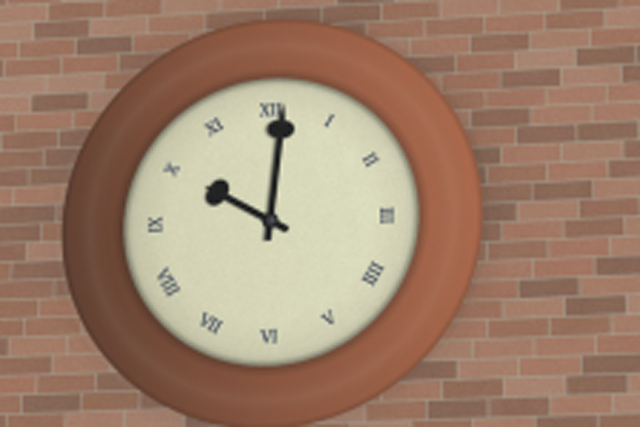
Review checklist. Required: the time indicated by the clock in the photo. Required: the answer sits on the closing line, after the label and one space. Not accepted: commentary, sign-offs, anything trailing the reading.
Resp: 10:01
